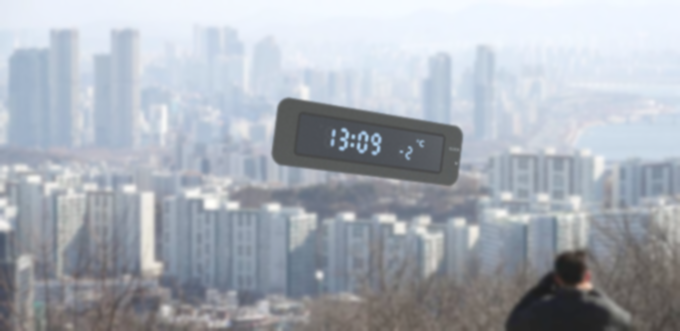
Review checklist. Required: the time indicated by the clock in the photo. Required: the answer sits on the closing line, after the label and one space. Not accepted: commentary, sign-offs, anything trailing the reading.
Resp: 13:09
